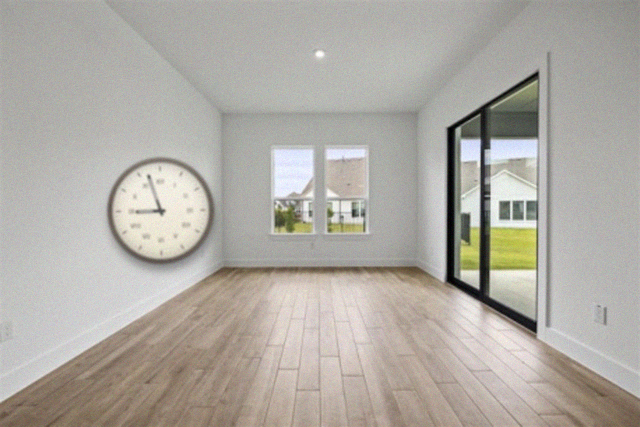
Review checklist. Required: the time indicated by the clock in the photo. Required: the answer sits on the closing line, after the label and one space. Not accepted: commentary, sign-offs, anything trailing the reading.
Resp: 8:57
